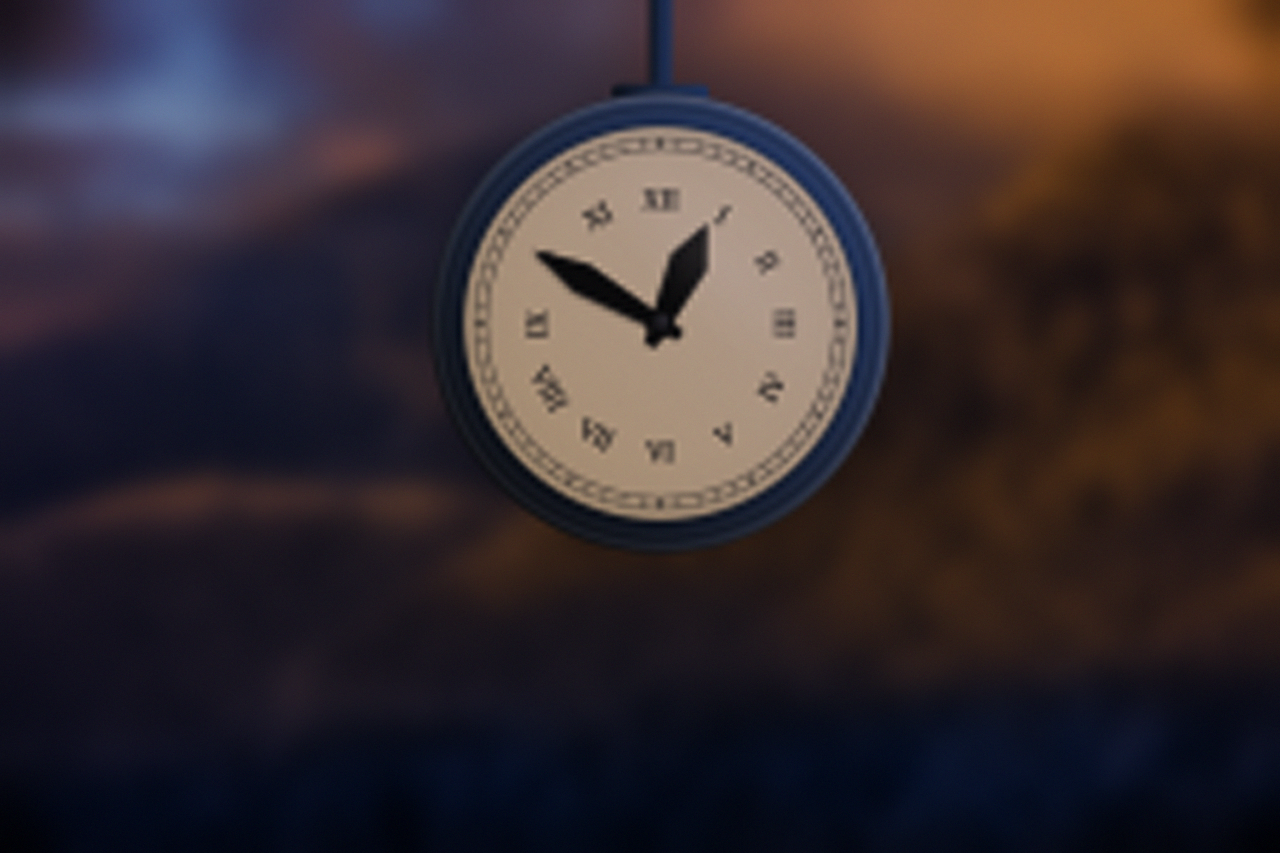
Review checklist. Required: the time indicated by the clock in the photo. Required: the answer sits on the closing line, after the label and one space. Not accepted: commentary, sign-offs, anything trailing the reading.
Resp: 12:50
